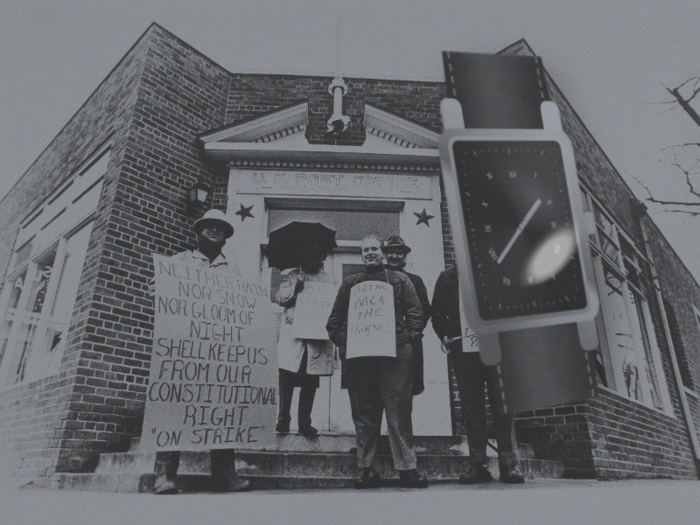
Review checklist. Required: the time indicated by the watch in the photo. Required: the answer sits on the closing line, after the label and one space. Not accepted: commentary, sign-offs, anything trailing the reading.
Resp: 1:38
